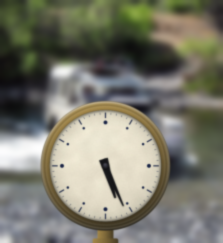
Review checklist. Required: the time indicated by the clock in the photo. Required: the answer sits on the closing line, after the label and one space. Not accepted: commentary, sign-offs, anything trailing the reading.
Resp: 5:26
